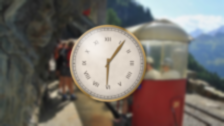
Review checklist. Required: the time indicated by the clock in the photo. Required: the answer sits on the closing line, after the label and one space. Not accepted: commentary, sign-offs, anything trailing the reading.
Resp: 6:06
